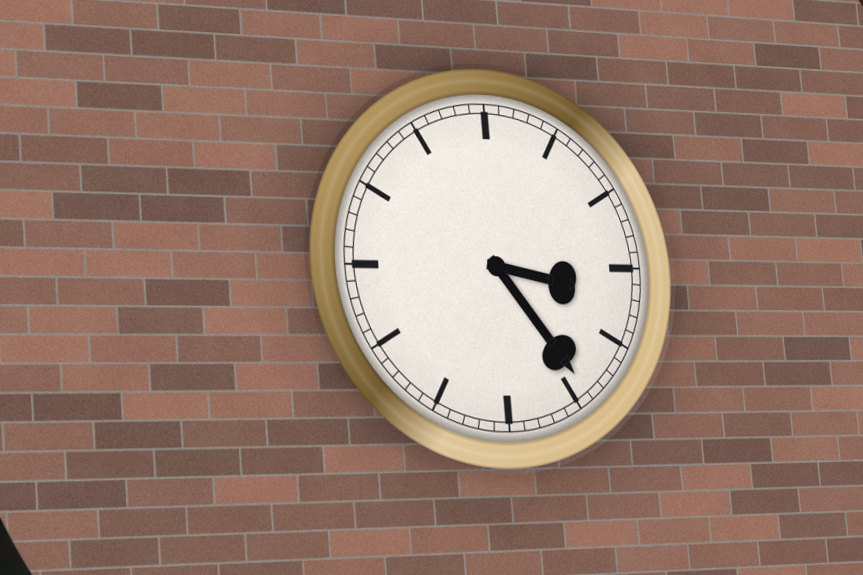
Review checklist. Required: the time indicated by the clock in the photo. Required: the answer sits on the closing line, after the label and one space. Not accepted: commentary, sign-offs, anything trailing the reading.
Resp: 3:24
